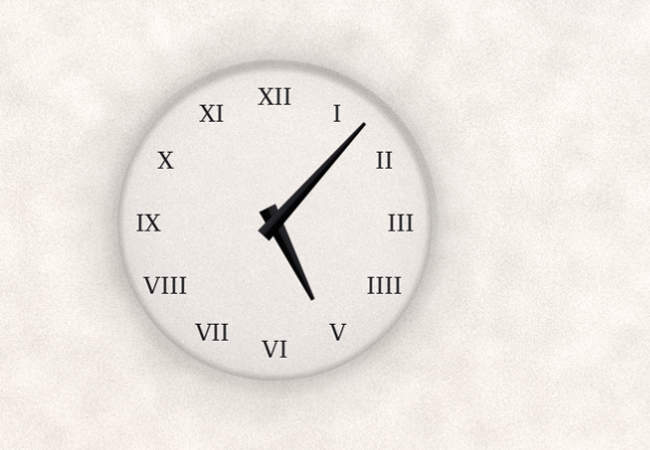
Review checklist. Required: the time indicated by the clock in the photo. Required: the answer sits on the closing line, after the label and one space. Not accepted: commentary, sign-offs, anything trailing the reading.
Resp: 5:07
